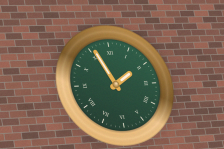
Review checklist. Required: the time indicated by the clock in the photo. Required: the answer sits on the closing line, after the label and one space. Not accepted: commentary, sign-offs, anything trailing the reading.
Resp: 1:56
